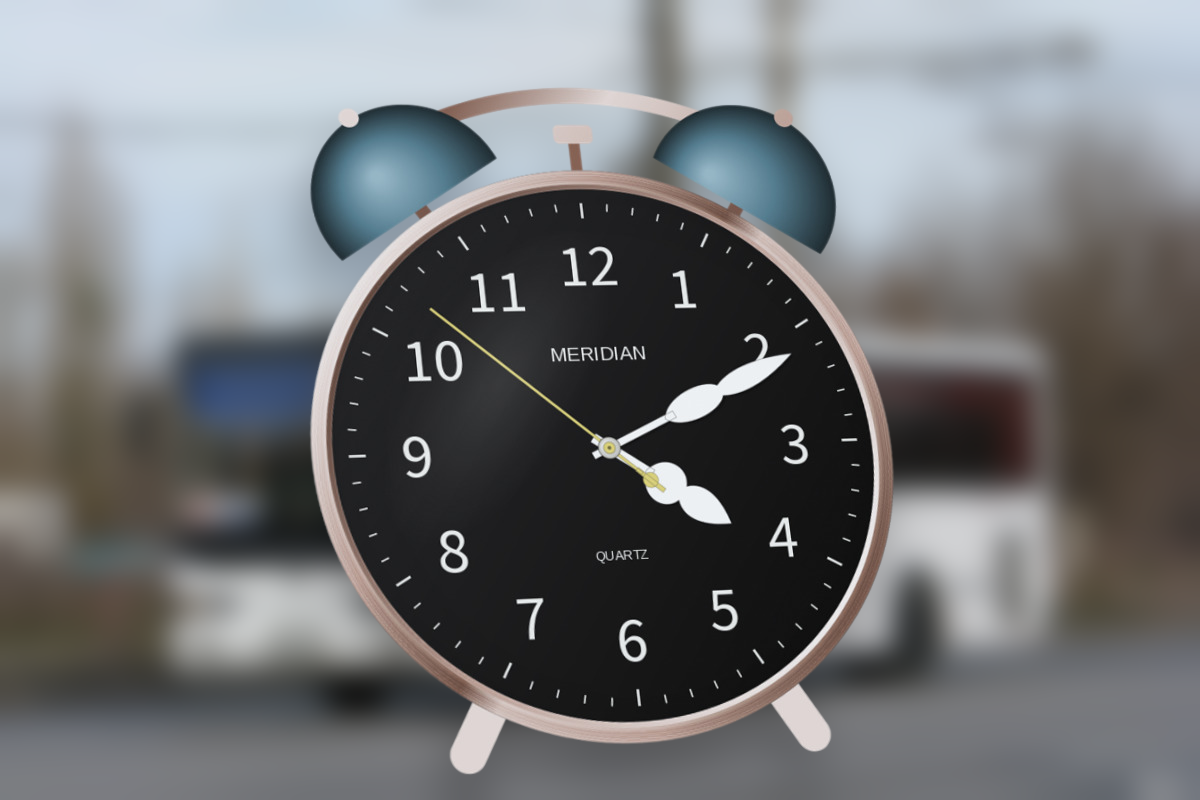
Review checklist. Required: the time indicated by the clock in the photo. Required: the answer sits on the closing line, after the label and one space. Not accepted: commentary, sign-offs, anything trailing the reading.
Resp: 4:10:52
